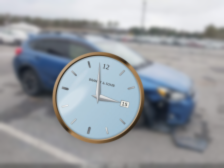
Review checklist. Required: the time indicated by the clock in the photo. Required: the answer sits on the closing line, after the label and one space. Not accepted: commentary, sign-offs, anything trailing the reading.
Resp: 2:58
